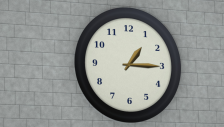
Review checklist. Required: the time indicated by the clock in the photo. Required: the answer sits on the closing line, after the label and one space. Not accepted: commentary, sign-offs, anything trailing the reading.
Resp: 1:15
